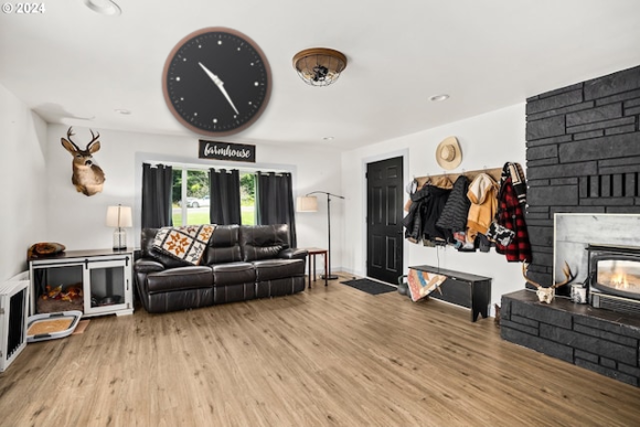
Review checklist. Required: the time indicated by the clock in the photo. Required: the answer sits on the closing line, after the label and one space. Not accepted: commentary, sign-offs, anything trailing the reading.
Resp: 10:24
